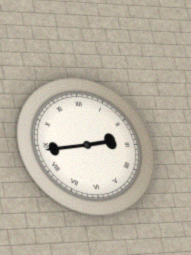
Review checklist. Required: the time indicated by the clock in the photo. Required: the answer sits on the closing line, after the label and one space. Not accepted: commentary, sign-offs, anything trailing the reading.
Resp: 2:44
